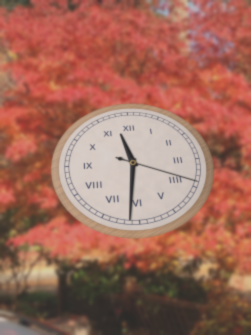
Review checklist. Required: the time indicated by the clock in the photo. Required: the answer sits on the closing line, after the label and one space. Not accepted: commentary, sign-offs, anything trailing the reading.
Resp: 11:31:19
